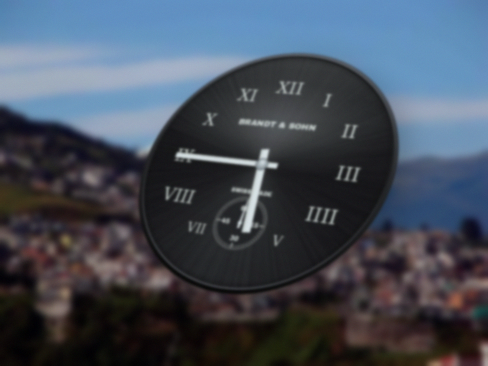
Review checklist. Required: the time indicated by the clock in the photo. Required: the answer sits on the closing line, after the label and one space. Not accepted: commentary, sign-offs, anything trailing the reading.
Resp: 5:45
